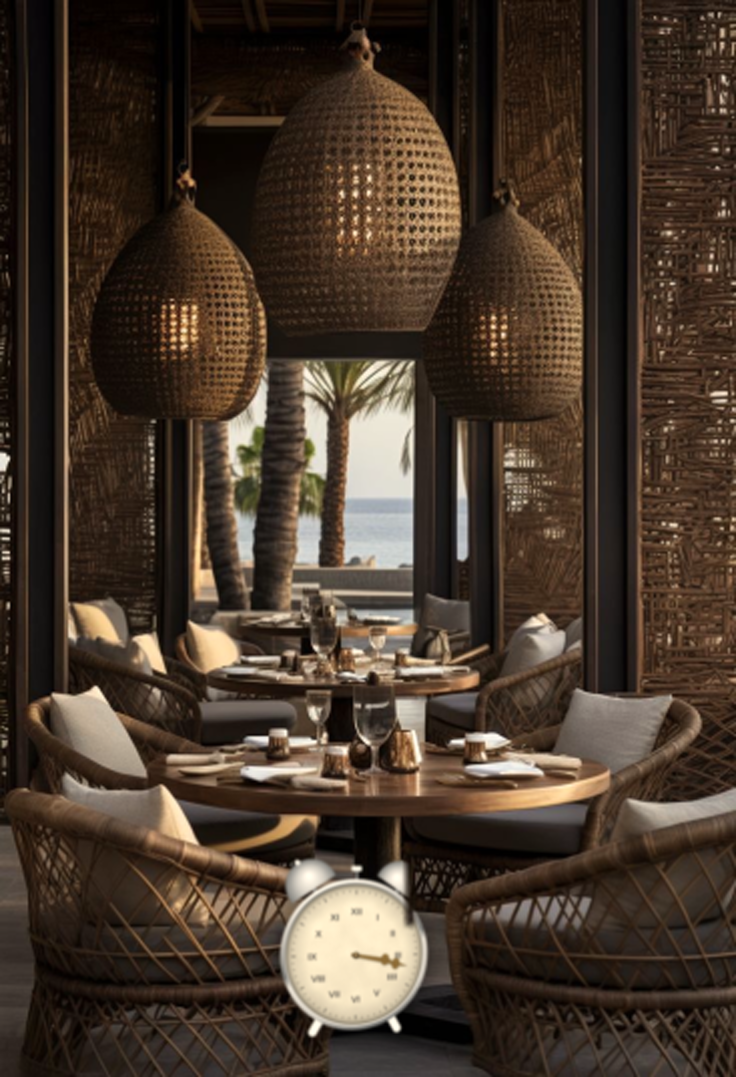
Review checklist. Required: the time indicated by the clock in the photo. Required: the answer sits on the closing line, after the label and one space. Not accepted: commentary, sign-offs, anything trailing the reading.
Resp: 3:17
